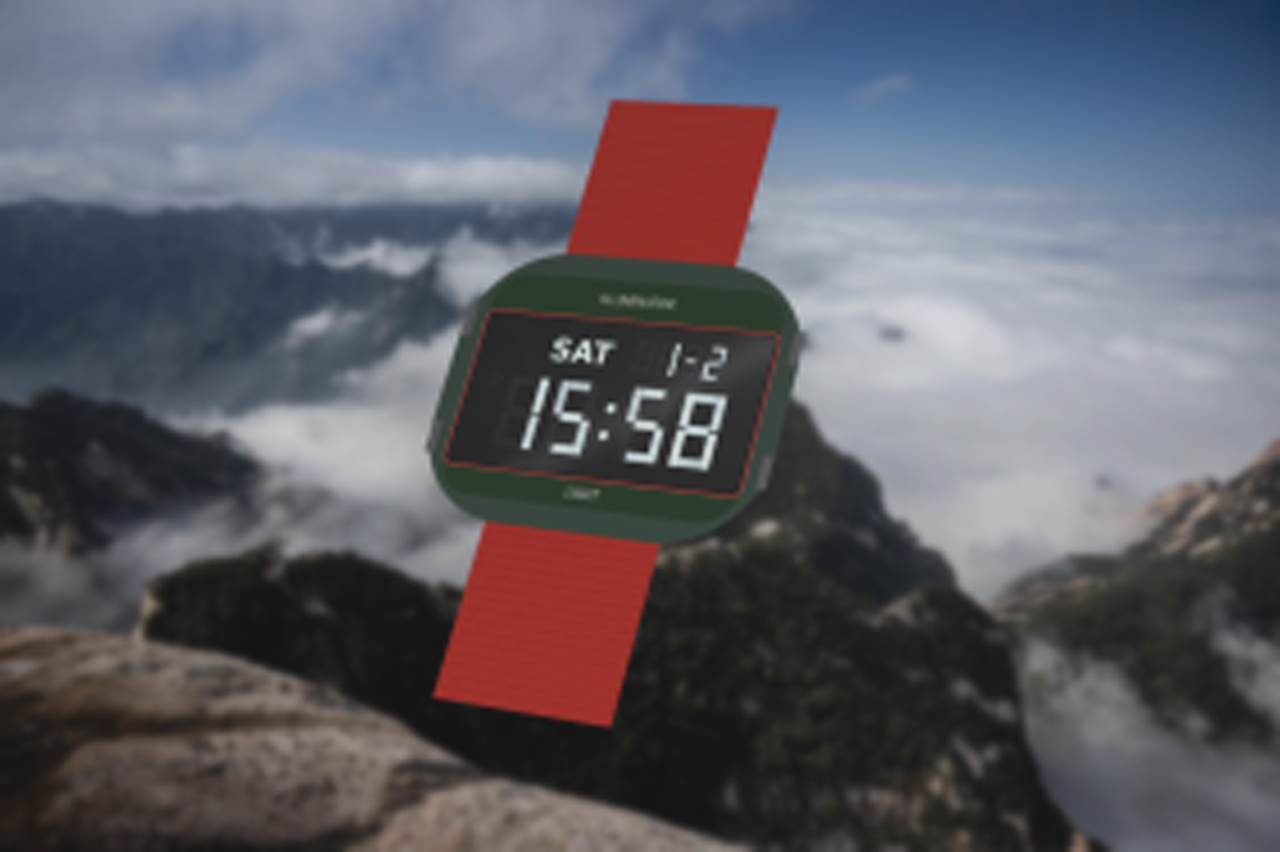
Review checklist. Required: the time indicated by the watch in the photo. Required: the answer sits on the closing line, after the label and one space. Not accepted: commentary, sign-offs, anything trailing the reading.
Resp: 15:58
